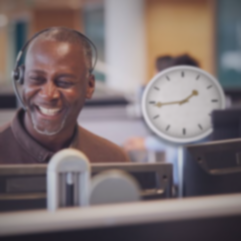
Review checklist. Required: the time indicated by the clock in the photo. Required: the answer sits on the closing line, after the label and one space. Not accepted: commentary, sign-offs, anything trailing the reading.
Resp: 1:44
